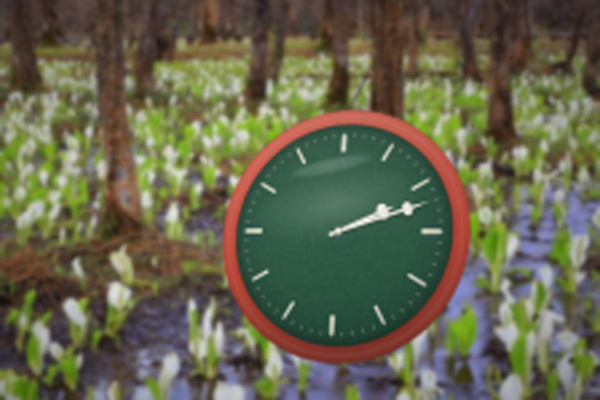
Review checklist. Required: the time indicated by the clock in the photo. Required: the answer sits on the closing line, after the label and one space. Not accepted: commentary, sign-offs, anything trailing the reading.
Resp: 2:12
